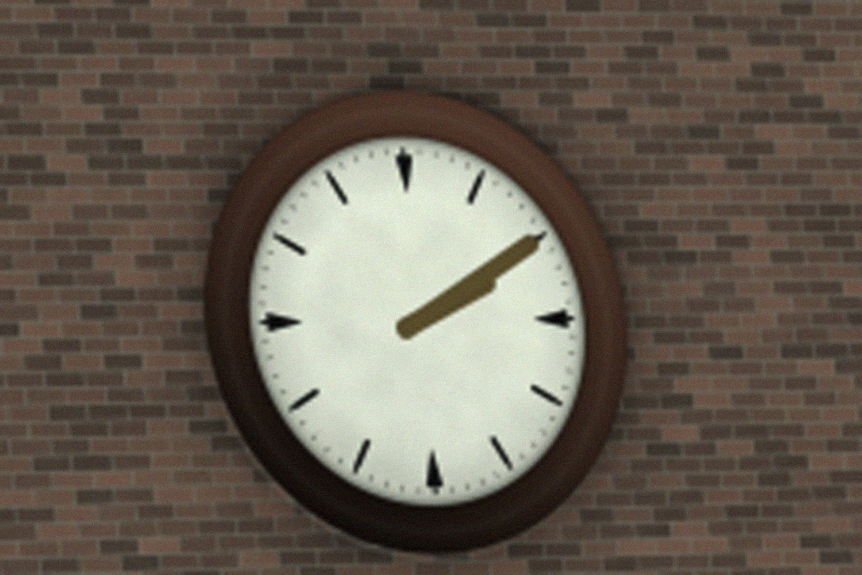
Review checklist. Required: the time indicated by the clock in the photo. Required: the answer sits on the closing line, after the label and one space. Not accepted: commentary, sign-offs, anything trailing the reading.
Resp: 2:10
